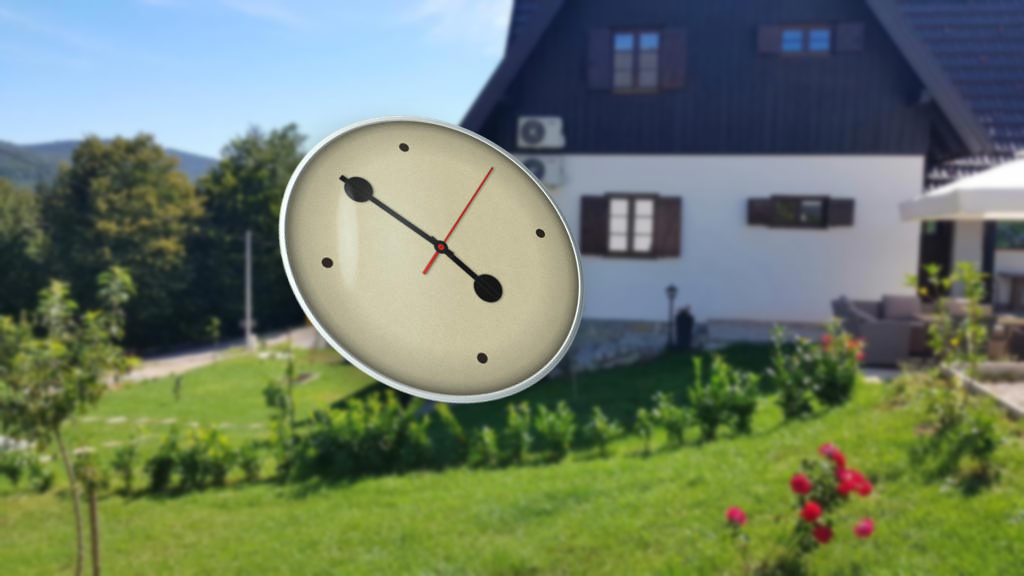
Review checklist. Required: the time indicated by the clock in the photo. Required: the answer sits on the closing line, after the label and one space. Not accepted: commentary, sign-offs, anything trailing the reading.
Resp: 4:53:08
